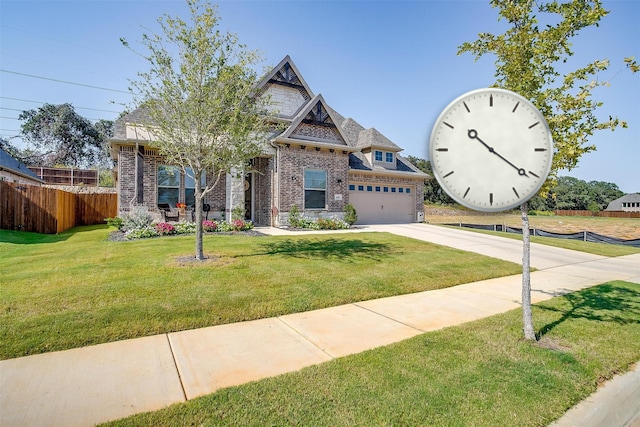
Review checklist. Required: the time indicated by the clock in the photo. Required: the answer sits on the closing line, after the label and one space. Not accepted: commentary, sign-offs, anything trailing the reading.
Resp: 10:21
